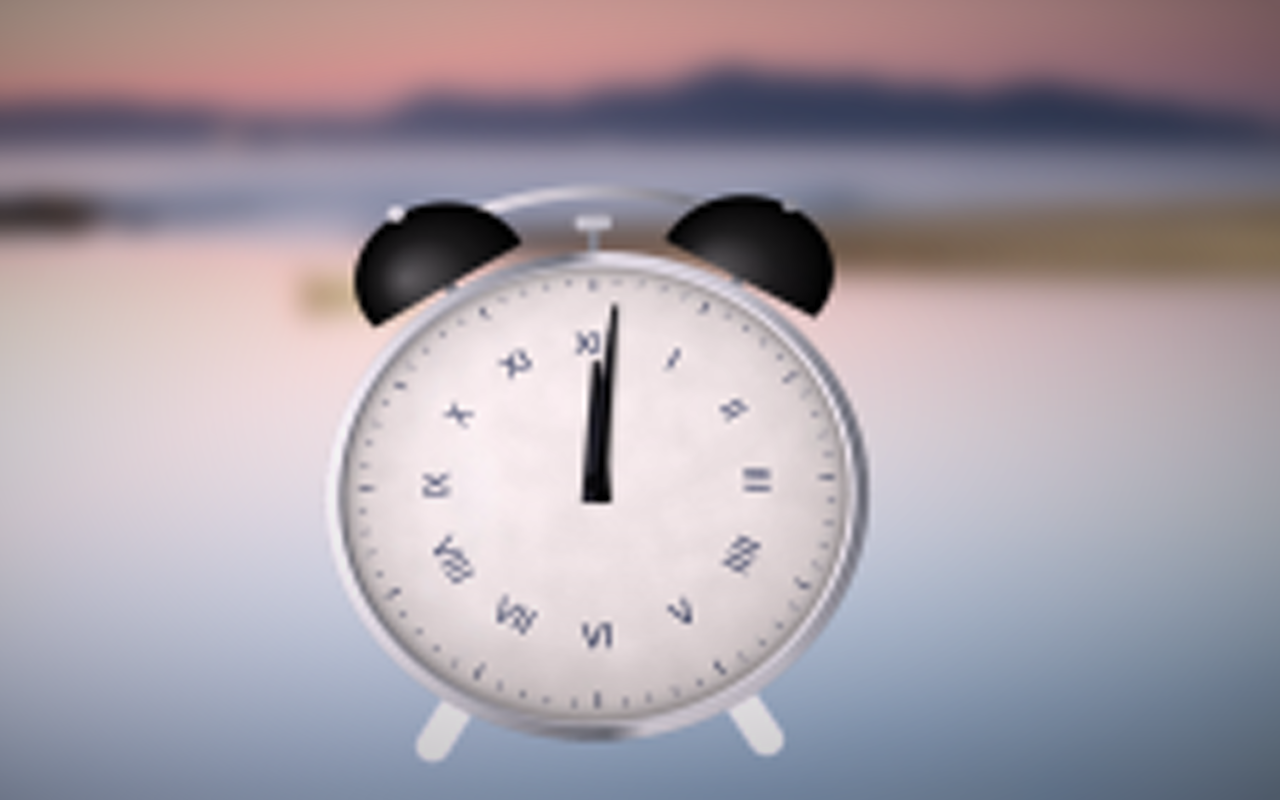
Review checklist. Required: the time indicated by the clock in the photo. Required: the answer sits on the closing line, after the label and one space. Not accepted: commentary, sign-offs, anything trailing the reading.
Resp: 12:01
